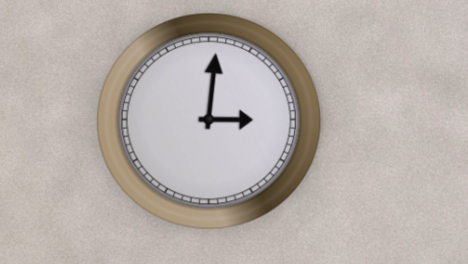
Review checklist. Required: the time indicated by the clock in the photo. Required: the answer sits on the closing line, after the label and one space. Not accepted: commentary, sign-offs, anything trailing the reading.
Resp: 3:01
